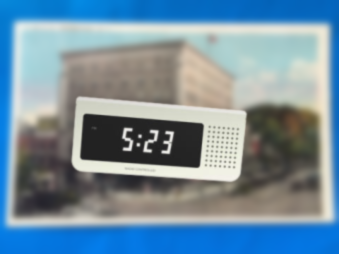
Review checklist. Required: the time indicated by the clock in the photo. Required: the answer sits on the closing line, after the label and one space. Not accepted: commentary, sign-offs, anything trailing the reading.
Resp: 5:23
